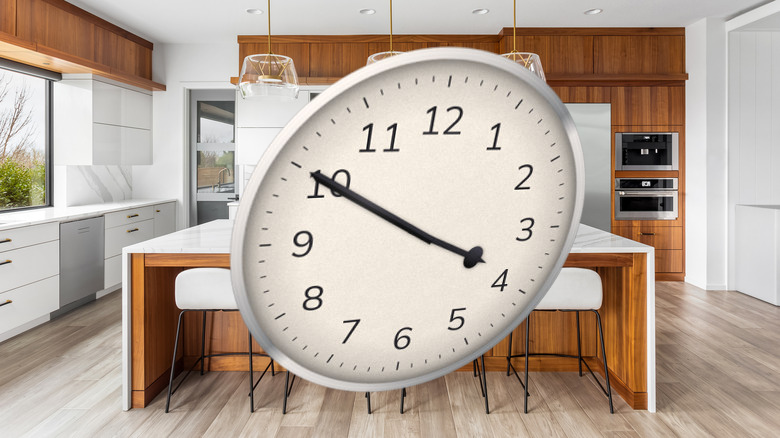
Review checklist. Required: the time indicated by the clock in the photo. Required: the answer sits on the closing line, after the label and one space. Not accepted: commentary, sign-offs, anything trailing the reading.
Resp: 3:50
